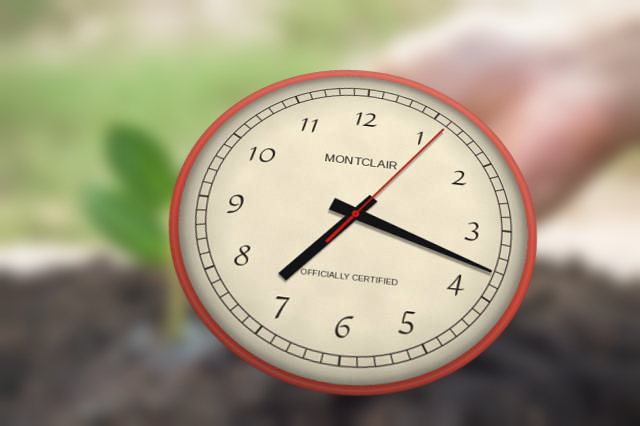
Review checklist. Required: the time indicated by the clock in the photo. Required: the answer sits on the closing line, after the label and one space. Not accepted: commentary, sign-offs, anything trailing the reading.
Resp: 7:18:06
